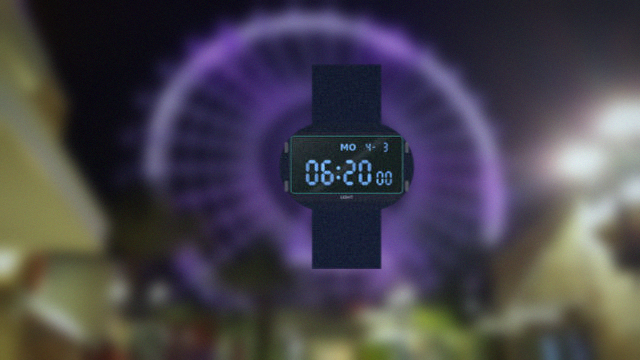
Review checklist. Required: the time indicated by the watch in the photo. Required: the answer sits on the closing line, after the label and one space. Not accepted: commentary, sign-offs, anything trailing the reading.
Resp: 6:20:00
